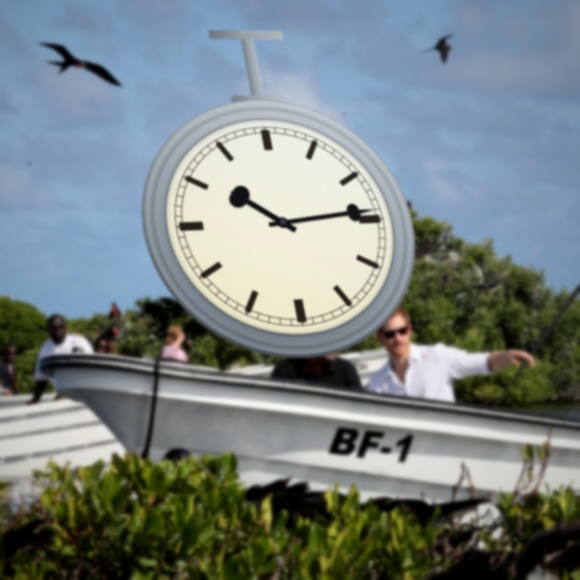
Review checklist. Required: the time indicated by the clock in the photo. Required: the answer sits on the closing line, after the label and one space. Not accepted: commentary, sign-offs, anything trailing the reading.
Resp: 10:14
